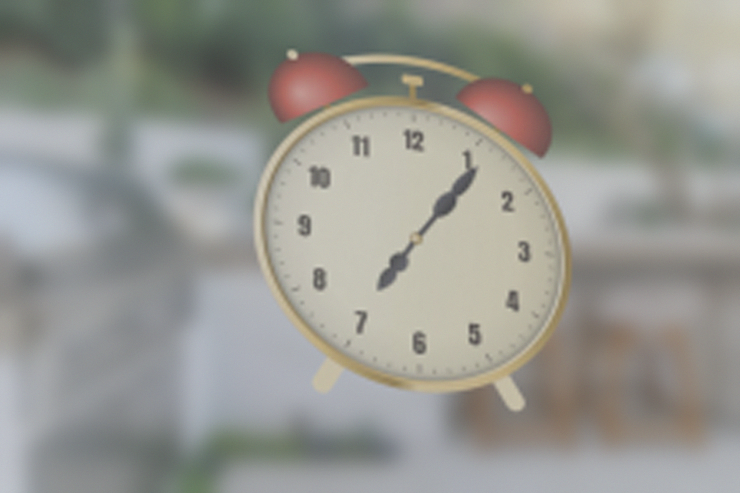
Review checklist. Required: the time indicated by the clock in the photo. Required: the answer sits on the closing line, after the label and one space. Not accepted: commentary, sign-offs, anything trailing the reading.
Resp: 7:06
